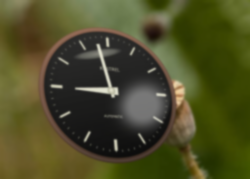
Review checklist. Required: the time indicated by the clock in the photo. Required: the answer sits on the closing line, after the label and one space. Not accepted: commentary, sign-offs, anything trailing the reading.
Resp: 8:58
